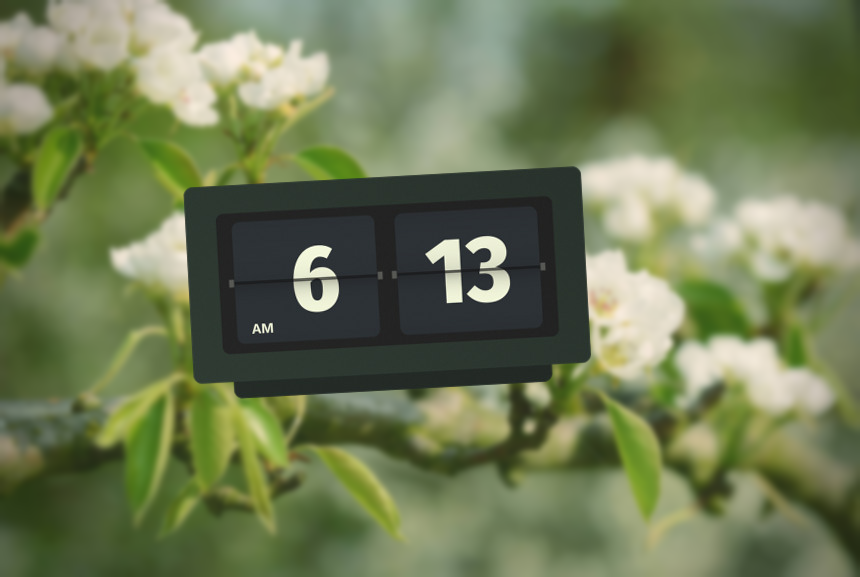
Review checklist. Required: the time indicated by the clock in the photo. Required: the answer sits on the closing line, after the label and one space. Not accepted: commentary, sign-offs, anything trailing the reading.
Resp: 6:13
